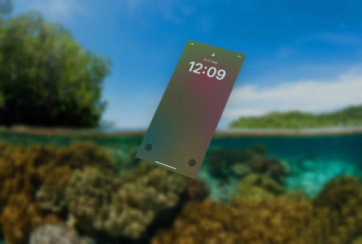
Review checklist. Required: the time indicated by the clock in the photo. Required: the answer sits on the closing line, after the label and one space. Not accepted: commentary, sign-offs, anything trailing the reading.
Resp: 12:09
